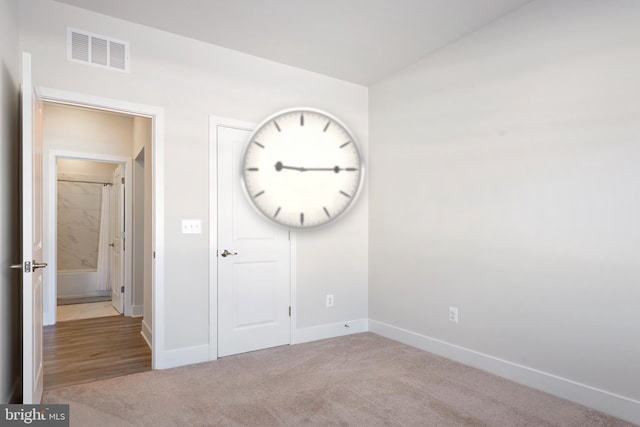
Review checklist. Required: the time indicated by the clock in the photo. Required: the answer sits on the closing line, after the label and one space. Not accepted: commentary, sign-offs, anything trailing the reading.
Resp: 9:15
